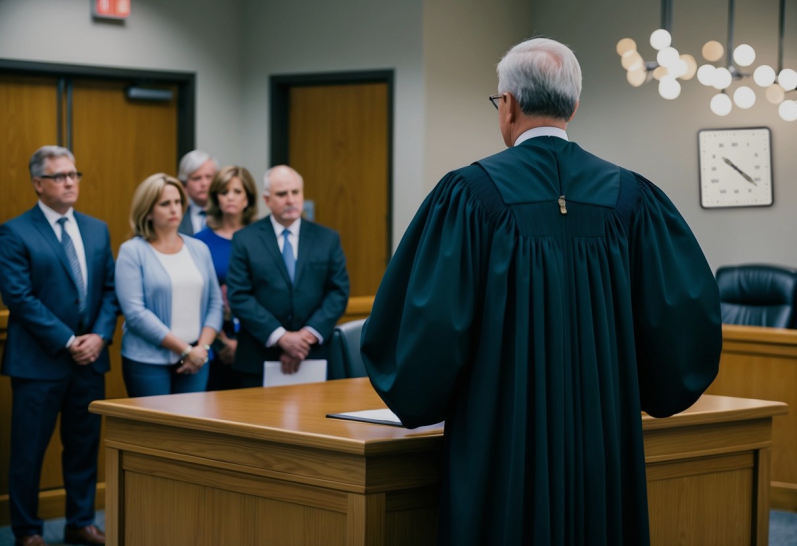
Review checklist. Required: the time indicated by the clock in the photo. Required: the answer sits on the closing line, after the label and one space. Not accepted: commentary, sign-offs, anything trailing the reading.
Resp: 10:22
